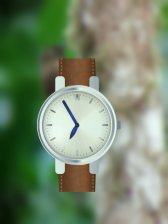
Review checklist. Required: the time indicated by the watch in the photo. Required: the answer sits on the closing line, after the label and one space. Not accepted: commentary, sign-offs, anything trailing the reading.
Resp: 6:55
